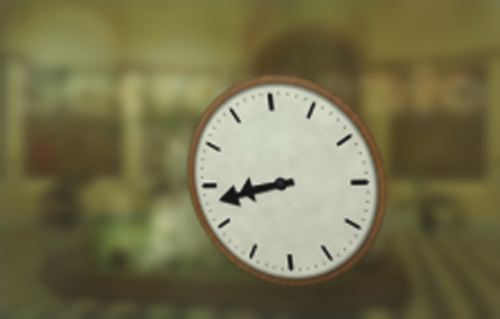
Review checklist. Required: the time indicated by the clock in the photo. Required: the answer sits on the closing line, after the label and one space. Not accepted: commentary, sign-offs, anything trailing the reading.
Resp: 8:43
